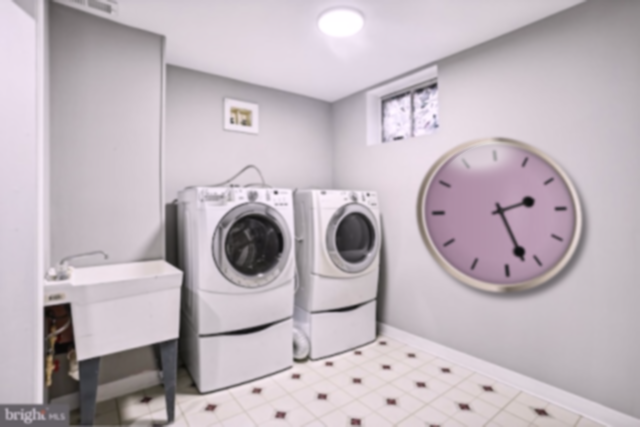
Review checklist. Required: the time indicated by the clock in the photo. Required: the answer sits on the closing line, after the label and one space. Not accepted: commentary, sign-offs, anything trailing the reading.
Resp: 2:27
